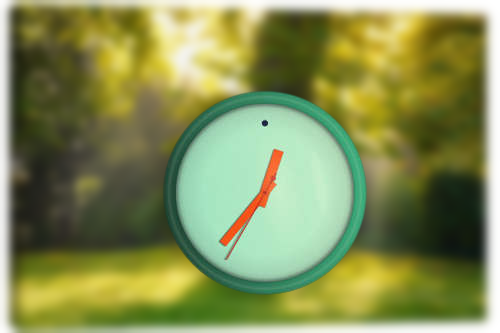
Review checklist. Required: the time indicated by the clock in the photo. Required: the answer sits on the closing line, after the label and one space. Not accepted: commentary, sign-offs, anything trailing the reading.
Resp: 12:36:35
